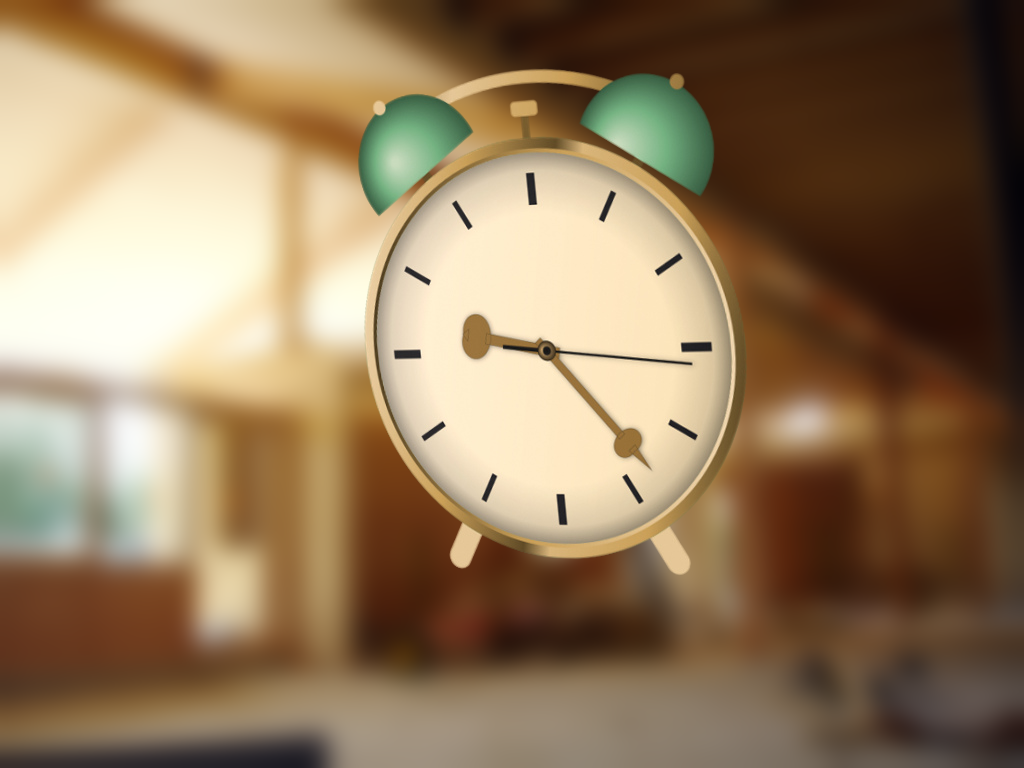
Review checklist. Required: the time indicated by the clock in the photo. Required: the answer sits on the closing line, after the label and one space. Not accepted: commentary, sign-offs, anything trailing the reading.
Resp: 9:23:16
